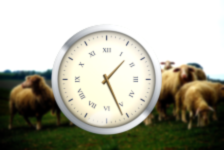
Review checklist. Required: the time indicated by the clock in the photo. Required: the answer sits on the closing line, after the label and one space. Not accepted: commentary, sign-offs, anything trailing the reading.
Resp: 1:26
